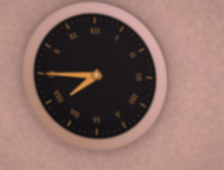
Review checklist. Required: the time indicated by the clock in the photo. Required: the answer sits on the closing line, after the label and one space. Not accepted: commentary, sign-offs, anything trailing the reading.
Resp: 7:45
